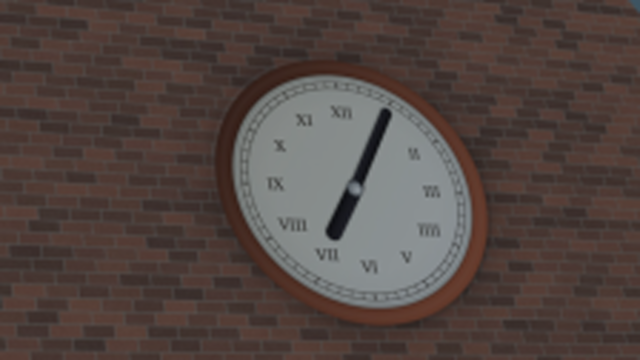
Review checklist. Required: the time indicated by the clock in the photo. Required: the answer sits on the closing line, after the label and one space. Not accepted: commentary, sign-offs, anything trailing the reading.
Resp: 7:05
